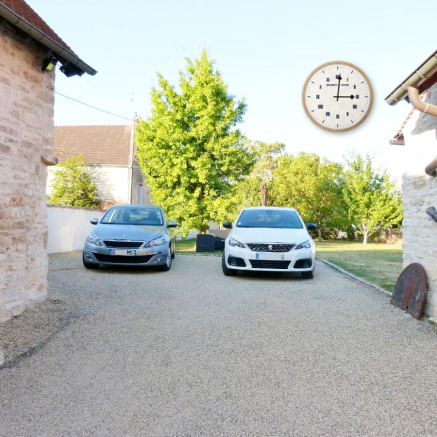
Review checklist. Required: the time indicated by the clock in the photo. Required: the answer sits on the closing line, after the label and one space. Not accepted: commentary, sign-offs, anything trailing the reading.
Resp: 3:01
